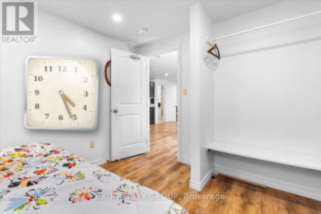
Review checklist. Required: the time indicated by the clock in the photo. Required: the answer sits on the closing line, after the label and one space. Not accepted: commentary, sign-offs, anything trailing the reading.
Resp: 4:26
